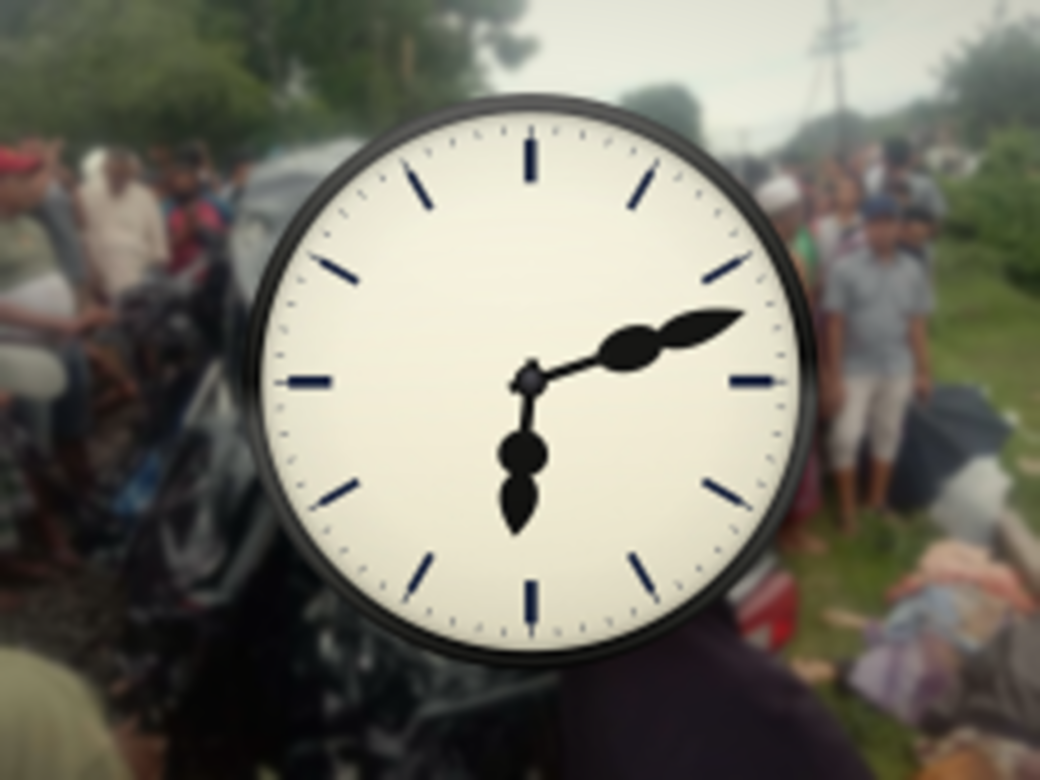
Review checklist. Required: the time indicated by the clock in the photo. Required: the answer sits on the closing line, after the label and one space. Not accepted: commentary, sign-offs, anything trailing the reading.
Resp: 6:12
